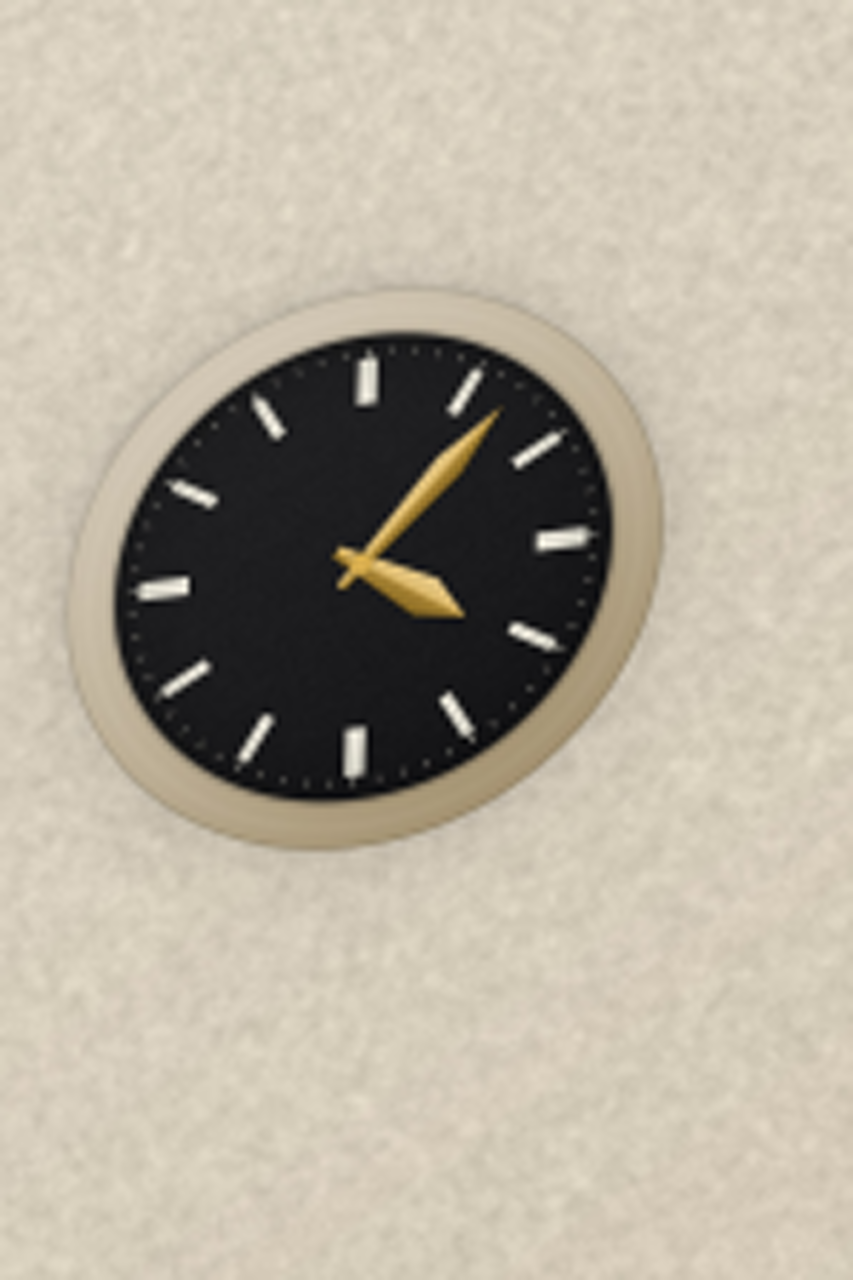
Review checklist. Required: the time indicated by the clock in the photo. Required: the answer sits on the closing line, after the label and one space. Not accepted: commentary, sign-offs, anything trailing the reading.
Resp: 4:07
